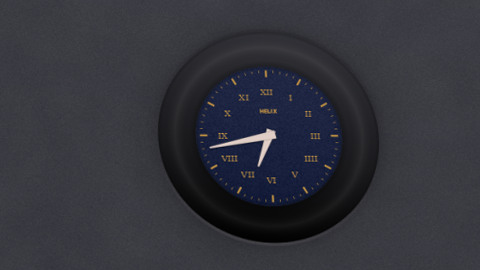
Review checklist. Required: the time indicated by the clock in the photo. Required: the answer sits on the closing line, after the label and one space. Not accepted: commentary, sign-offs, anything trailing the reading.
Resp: 6:43
